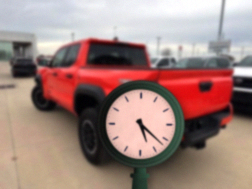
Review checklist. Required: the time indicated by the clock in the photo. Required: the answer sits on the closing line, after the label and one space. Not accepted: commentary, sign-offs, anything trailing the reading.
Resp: 5:22
